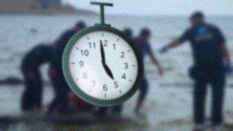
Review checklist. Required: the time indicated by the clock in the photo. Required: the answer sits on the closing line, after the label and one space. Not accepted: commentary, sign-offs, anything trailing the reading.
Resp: 4:59
